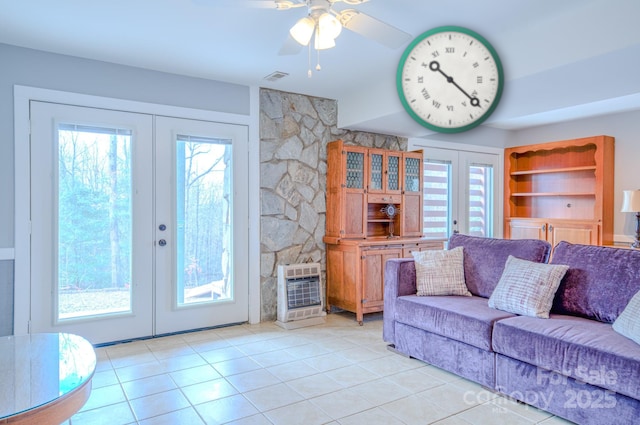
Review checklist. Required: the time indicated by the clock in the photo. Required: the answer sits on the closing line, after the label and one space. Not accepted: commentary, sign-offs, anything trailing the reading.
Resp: 10:22
